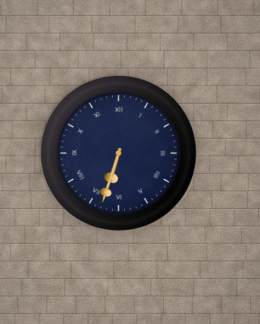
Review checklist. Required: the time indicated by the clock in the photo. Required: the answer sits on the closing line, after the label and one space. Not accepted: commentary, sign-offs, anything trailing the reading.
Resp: 6:33
